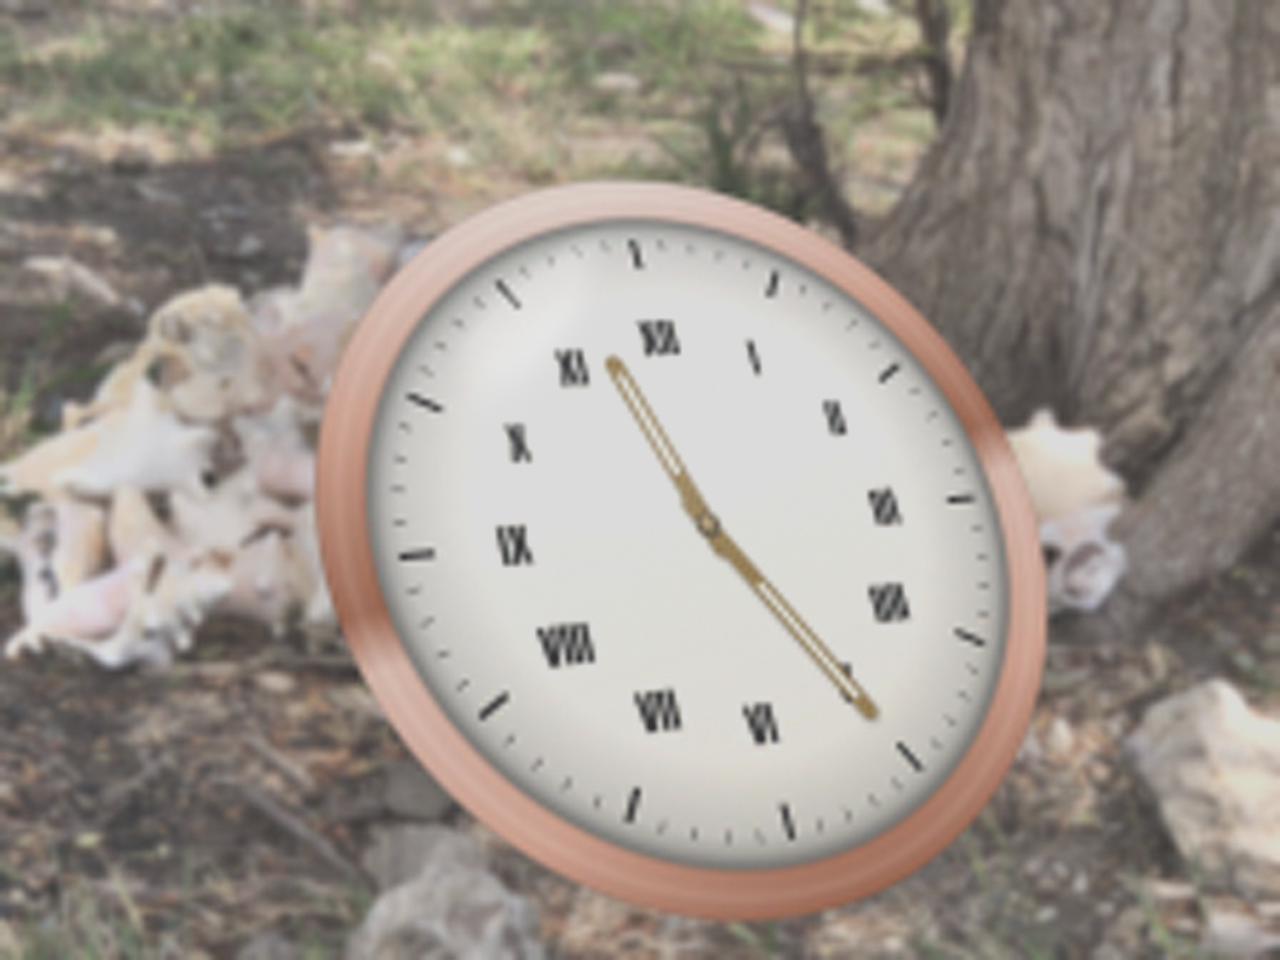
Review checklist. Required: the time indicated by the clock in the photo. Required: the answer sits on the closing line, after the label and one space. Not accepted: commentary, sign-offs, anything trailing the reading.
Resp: 11:25
